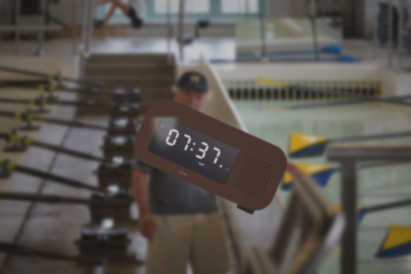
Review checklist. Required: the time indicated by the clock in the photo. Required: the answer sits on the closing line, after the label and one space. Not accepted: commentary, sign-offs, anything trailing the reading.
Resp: 7:37
